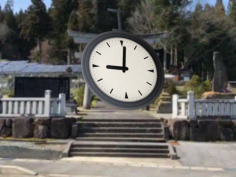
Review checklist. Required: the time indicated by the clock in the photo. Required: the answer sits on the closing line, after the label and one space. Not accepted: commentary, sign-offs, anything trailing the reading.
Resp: 9:01
